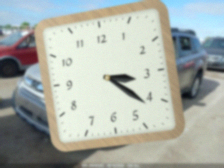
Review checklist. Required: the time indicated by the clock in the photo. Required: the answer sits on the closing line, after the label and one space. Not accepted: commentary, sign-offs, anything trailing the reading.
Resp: 3:22
